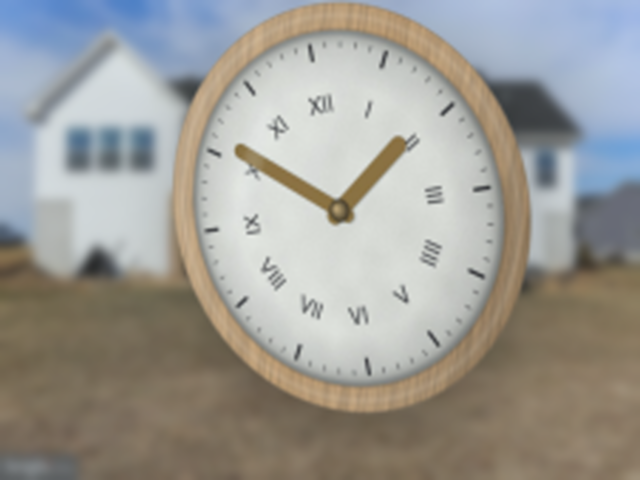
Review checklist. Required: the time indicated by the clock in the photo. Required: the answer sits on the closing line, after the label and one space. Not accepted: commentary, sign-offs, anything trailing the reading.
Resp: 1:51
